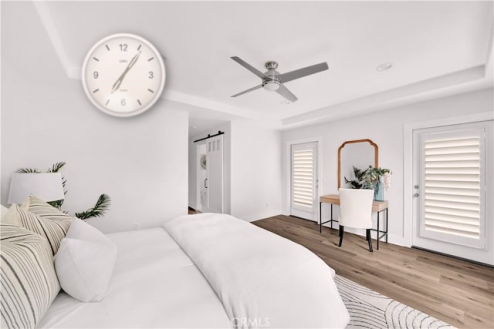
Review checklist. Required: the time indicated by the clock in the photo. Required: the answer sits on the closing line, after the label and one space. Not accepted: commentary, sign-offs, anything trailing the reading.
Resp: 7:06
